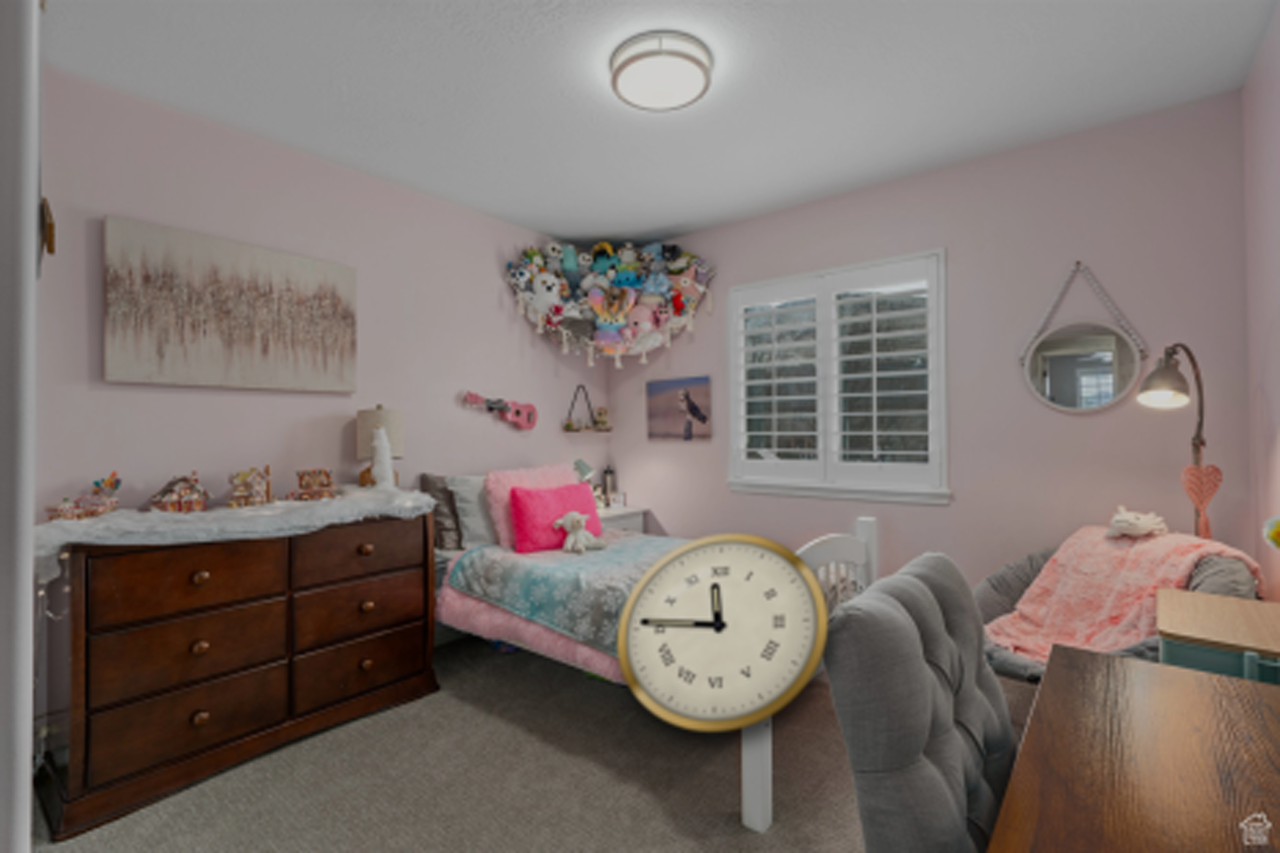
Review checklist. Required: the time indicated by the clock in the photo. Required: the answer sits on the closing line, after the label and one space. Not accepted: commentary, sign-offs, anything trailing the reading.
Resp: 11:46
